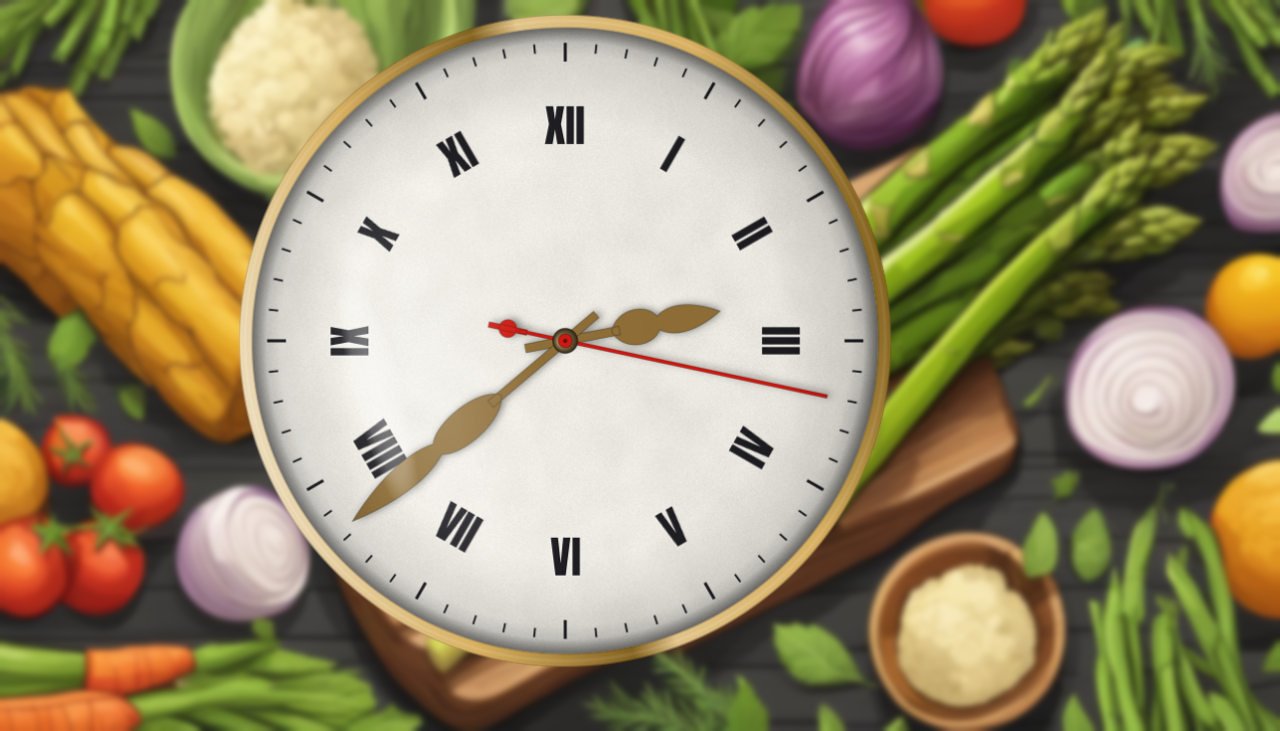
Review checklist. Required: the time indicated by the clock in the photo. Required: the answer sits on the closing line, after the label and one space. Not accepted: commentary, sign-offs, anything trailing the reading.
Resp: 2:38:17
